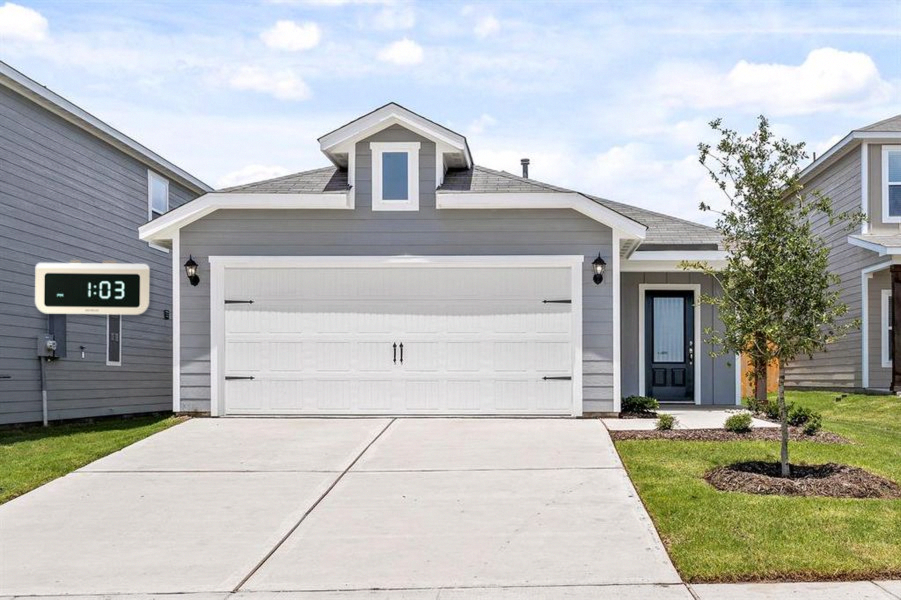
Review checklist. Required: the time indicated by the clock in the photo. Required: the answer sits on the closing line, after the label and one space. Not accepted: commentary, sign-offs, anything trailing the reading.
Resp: 1:03
